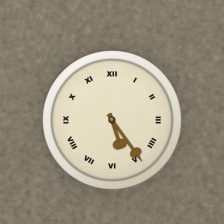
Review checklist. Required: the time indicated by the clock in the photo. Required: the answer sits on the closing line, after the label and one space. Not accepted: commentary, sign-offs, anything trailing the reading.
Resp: 5:24
